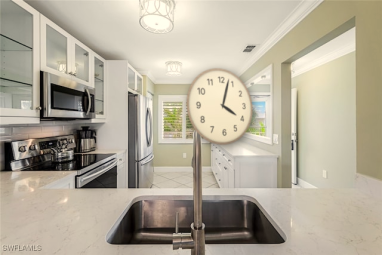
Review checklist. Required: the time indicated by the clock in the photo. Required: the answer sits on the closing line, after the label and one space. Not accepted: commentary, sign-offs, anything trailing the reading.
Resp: 4:03
